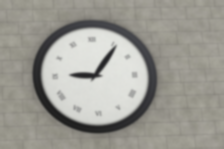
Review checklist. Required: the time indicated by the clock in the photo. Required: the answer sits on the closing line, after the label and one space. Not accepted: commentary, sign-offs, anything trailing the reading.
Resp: 9:06
